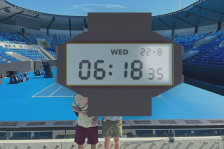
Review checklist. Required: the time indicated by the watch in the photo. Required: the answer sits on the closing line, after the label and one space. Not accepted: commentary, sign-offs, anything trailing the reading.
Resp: 6:18:35
